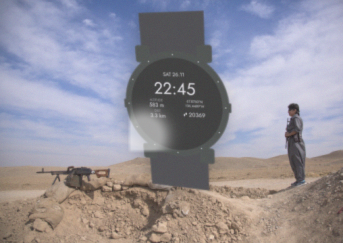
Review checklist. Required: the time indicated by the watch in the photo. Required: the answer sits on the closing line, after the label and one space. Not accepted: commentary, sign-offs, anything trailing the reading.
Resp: 22:45
